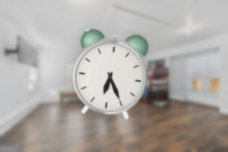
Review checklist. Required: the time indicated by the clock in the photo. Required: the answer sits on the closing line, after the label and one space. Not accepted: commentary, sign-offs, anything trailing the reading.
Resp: 6:25
